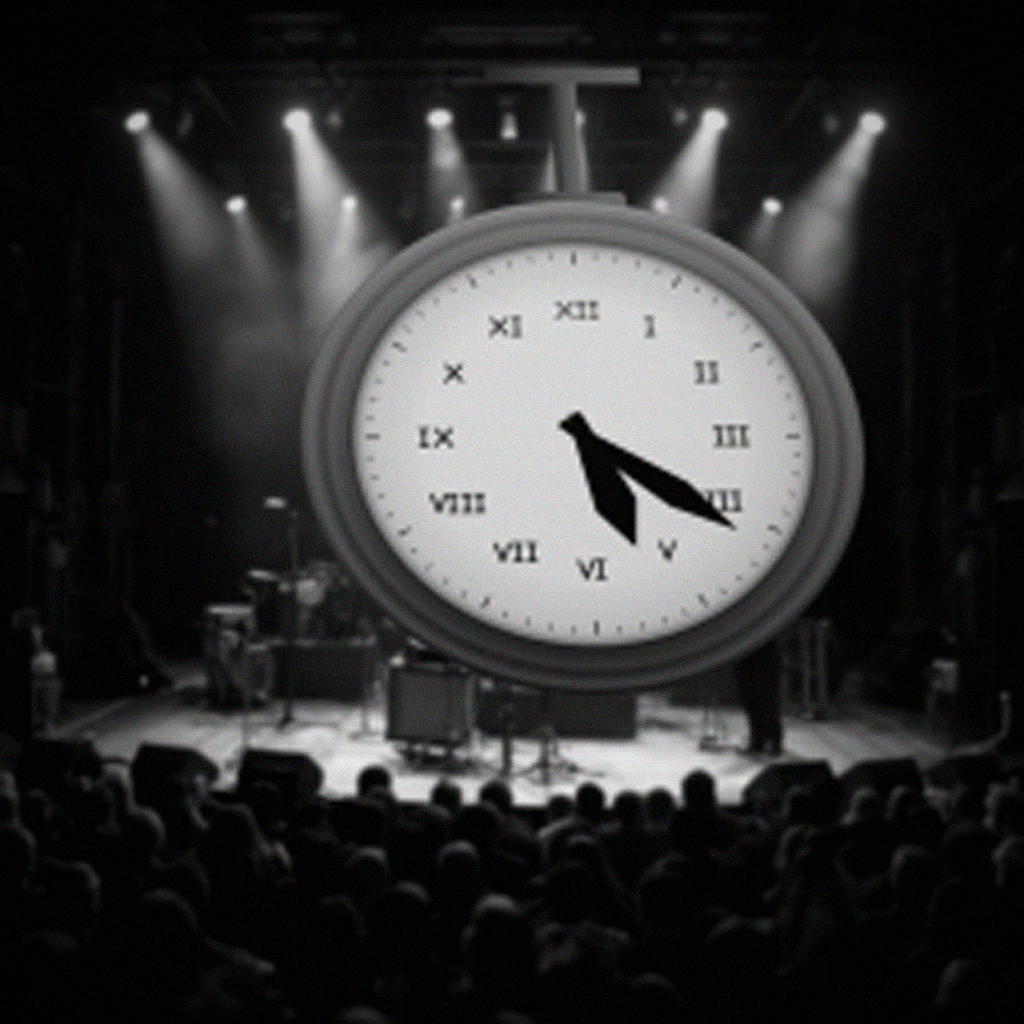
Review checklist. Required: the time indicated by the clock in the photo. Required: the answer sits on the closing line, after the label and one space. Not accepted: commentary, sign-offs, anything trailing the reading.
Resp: 5:21
